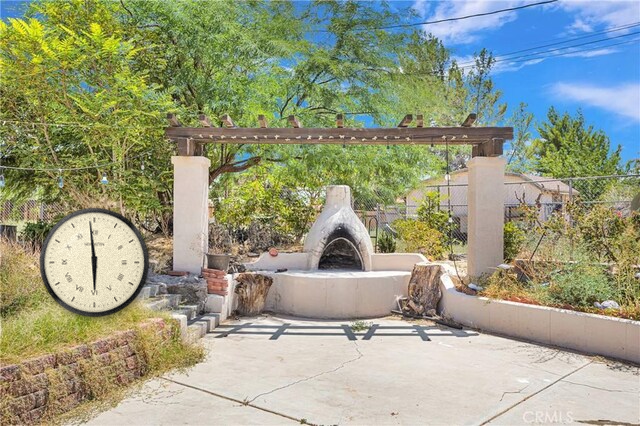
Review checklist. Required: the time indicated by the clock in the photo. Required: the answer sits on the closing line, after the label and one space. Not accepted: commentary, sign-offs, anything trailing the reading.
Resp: 5:59
